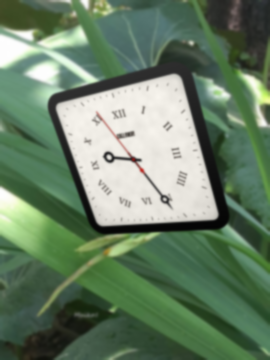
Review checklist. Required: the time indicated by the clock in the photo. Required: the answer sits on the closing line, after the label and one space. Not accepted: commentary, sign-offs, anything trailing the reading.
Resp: 9:25:56
